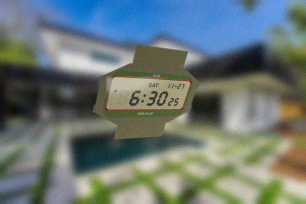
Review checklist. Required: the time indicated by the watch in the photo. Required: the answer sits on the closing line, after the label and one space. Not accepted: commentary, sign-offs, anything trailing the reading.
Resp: 6:30:25
